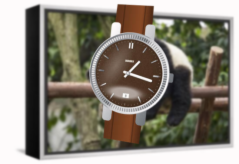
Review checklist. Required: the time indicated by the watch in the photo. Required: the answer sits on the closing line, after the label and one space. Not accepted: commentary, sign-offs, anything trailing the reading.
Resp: 1:17
